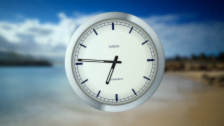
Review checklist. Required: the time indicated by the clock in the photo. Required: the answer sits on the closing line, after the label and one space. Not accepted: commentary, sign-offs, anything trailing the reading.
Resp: 6:46
